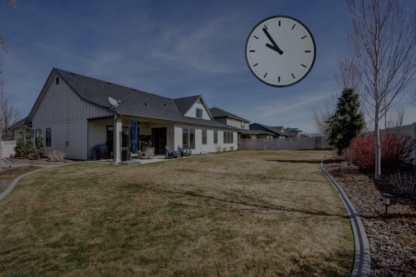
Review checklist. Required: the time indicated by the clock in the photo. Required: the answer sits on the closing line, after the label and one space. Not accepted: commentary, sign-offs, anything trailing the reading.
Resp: 9:54
